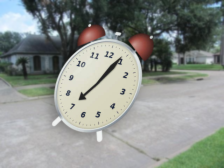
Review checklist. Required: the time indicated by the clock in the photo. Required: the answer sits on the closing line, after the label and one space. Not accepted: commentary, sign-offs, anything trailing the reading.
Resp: 7:04
